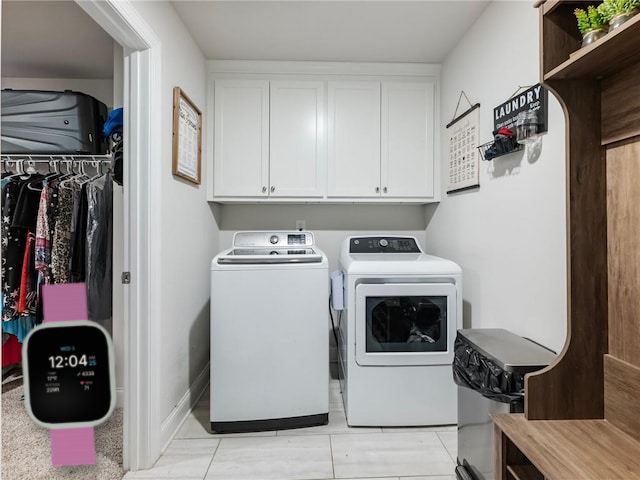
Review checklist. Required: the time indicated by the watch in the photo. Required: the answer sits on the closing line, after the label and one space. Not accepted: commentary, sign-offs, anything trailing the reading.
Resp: 12:04
